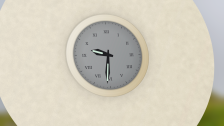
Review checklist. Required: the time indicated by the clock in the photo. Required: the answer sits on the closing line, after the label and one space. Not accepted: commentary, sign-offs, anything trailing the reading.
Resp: 9:31
